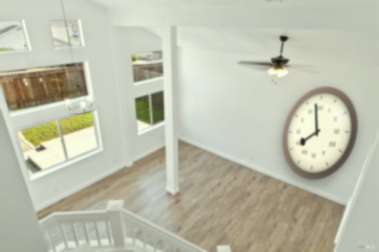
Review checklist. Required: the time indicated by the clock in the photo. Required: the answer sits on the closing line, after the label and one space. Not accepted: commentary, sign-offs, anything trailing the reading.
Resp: 7:58
